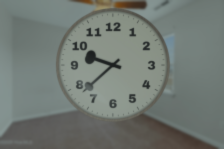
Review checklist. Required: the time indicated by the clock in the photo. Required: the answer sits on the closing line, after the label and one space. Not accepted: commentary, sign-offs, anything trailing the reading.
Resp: 9:38
